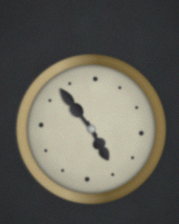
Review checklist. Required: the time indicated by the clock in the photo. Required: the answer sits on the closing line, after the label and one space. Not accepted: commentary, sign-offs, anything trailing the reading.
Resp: 4:53
